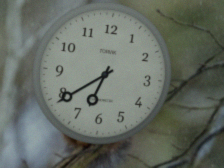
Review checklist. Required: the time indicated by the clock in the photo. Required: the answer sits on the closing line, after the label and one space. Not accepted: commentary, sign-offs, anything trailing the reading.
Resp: 6:39
